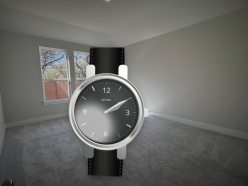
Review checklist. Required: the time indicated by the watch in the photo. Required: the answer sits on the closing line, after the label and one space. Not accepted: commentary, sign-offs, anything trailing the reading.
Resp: 2:10
